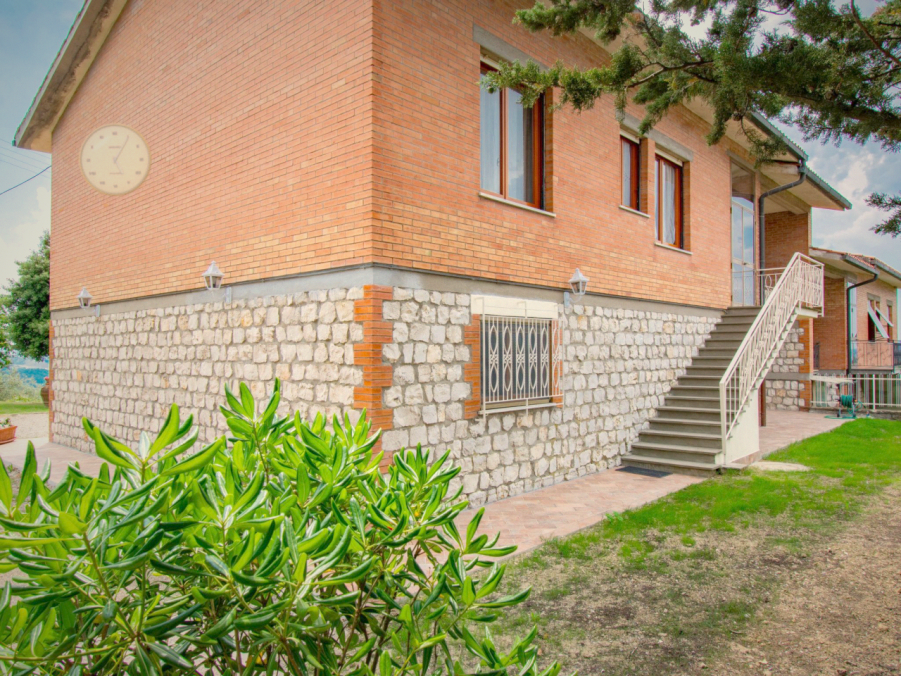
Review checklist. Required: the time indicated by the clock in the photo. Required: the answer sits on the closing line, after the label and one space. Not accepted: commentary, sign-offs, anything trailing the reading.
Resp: 5:05
